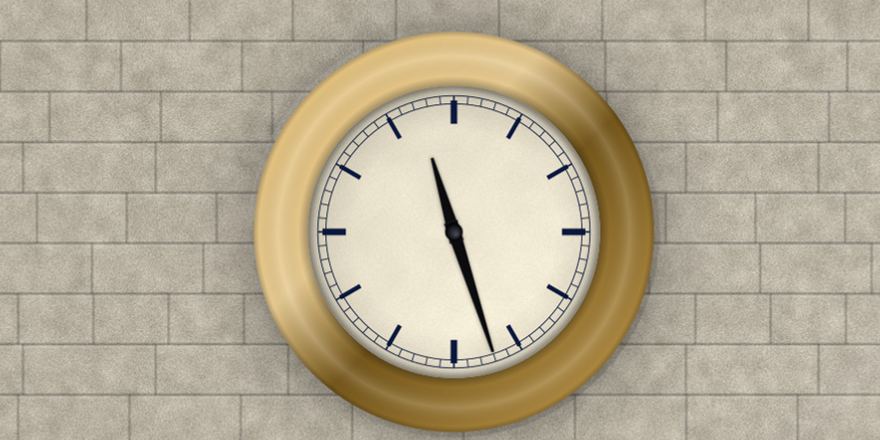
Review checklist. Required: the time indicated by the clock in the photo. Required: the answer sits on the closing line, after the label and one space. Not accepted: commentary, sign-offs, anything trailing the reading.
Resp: 11:27
